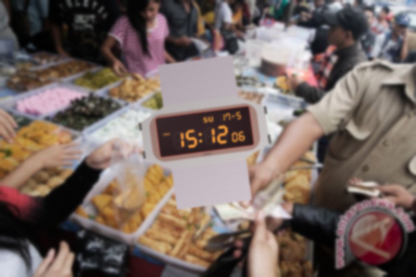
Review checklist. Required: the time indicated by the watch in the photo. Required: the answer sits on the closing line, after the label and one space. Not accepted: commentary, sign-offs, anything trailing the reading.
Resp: 15:12
